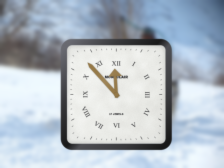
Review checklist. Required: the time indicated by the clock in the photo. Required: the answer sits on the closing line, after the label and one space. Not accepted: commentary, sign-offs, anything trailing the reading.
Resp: 11:53
